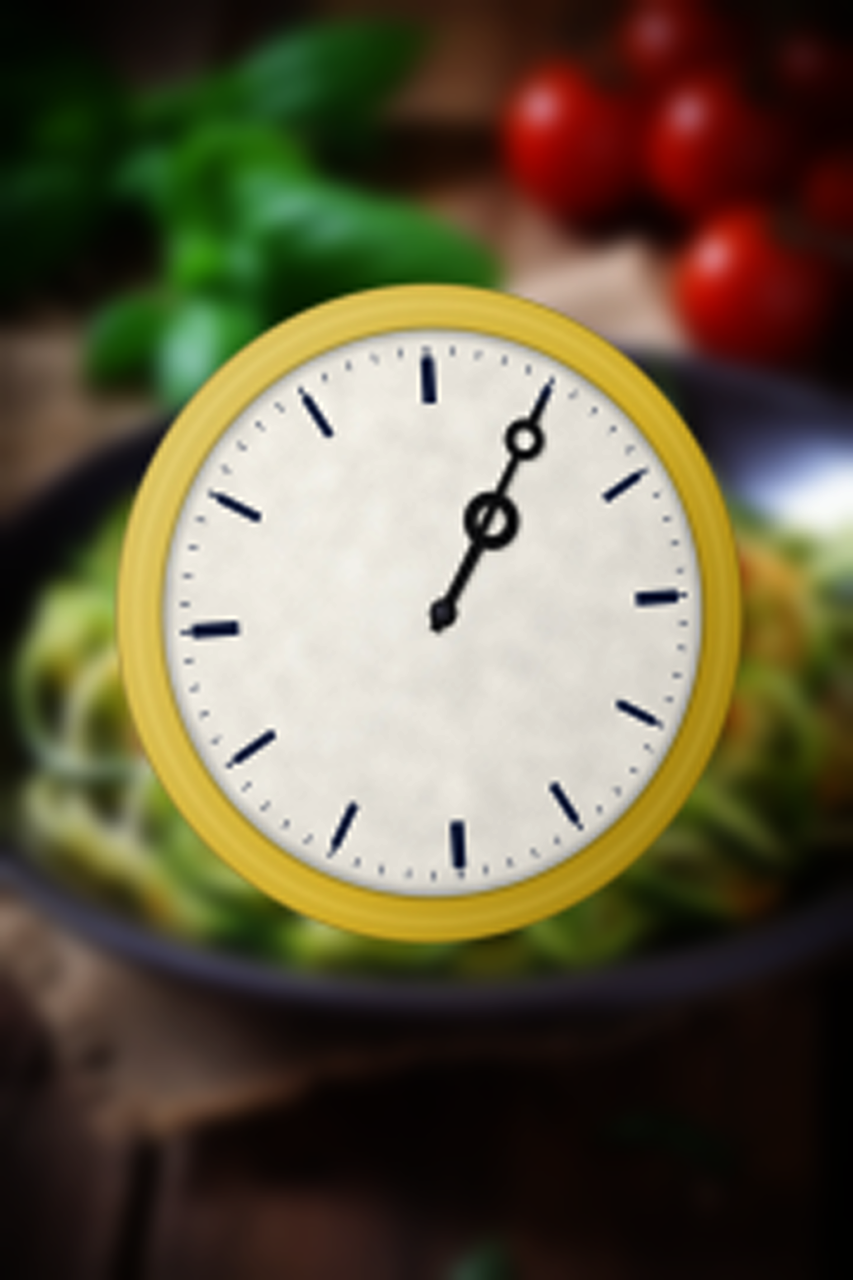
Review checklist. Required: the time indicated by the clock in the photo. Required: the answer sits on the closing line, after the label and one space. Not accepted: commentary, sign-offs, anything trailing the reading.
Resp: 1:05
